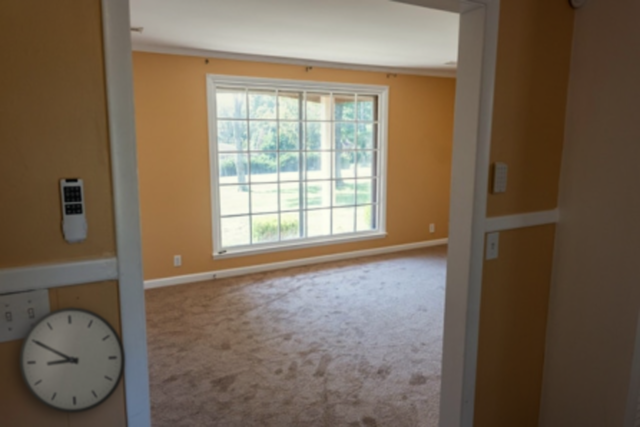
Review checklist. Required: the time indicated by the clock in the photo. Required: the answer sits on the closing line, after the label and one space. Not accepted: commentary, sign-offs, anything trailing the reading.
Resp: 8:50
